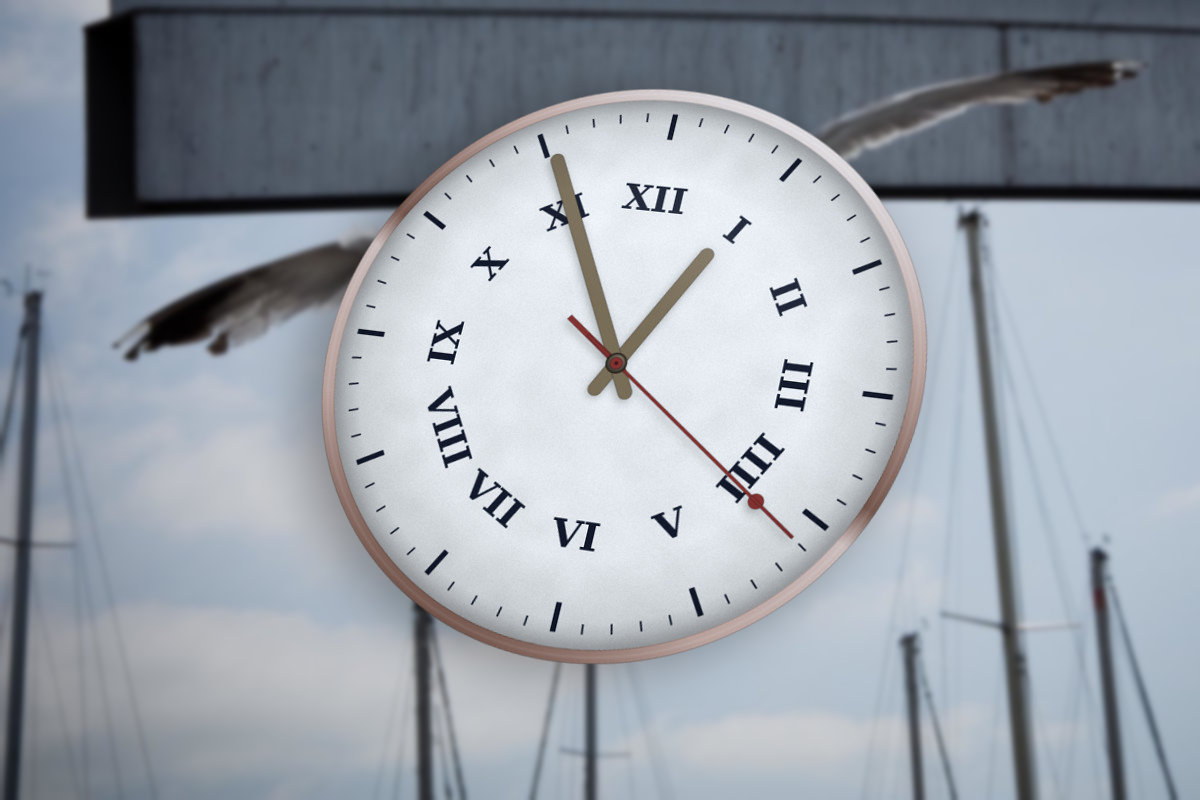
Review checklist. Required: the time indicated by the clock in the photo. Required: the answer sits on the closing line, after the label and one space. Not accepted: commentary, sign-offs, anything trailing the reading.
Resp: 12:55:21
